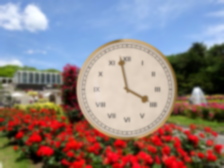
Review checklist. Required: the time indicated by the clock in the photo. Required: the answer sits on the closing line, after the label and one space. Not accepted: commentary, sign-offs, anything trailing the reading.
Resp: 3:58
